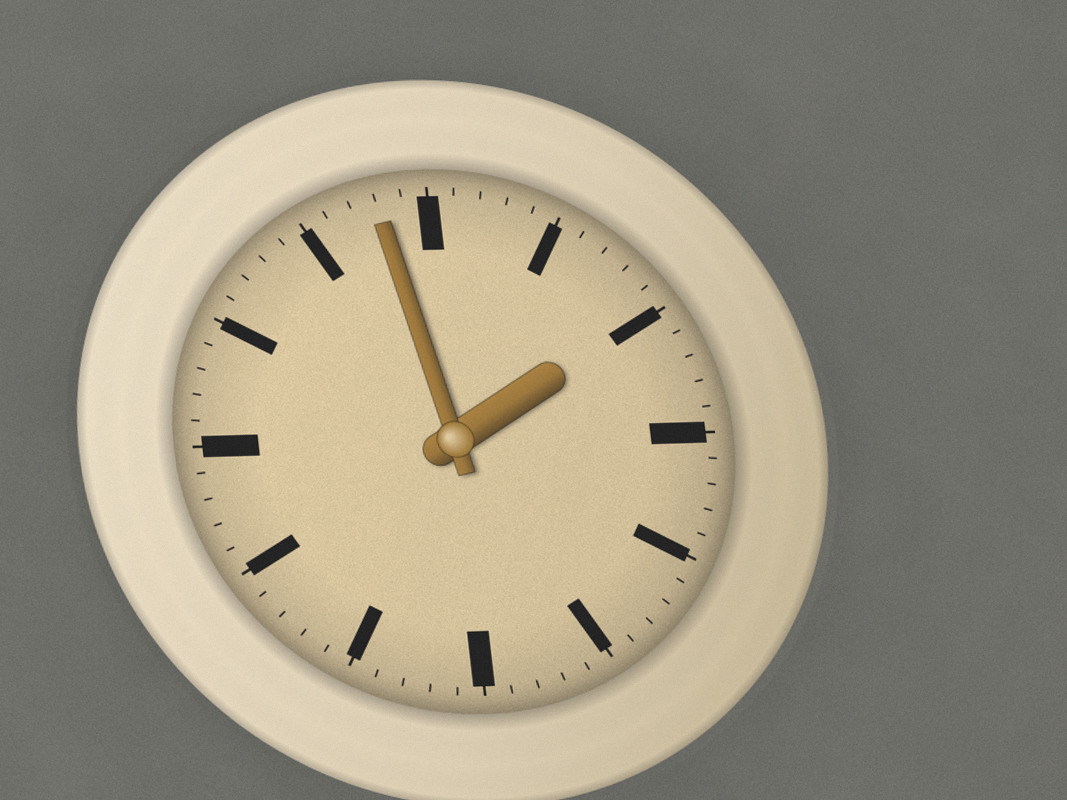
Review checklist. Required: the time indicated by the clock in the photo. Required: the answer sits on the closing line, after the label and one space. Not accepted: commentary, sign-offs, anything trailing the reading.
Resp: 1:58
